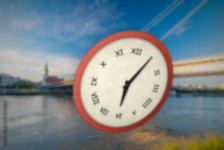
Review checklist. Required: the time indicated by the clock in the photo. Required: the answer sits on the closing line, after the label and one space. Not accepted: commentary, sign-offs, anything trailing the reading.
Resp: 6:05
